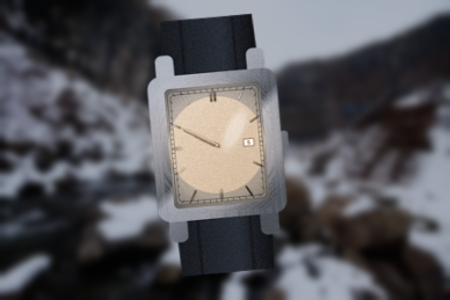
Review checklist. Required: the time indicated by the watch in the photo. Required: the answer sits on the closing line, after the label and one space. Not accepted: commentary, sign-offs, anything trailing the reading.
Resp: 9:50
